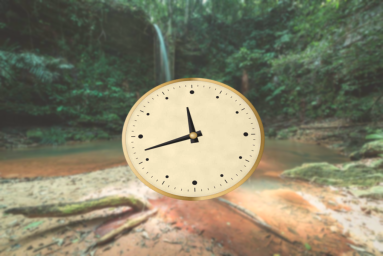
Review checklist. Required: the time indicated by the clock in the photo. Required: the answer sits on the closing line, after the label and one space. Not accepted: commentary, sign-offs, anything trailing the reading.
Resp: 11:42
